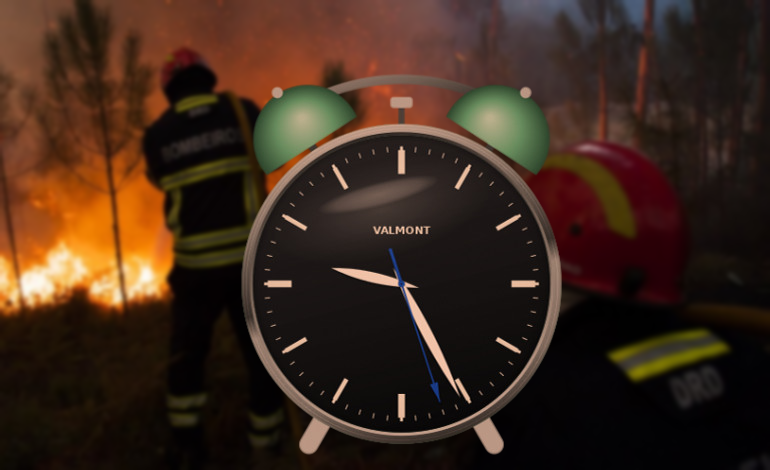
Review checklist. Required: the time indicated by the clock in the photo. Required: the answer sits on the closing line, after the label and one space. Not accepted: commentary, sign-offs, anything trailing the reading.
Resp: 9:25:27
